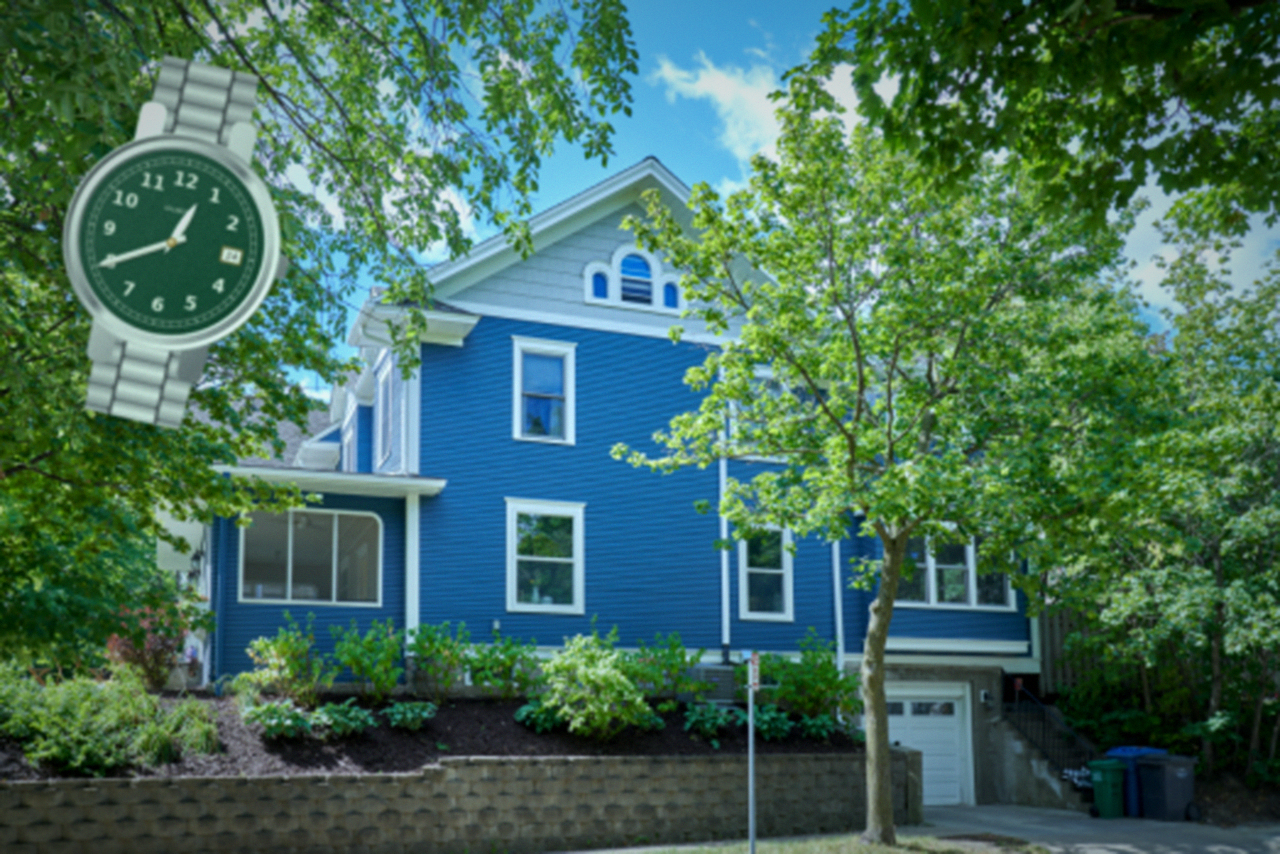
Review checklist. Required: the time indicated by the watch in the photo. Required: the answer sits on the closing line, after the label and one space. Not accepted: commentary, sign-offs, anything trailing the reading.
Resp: 12:40
